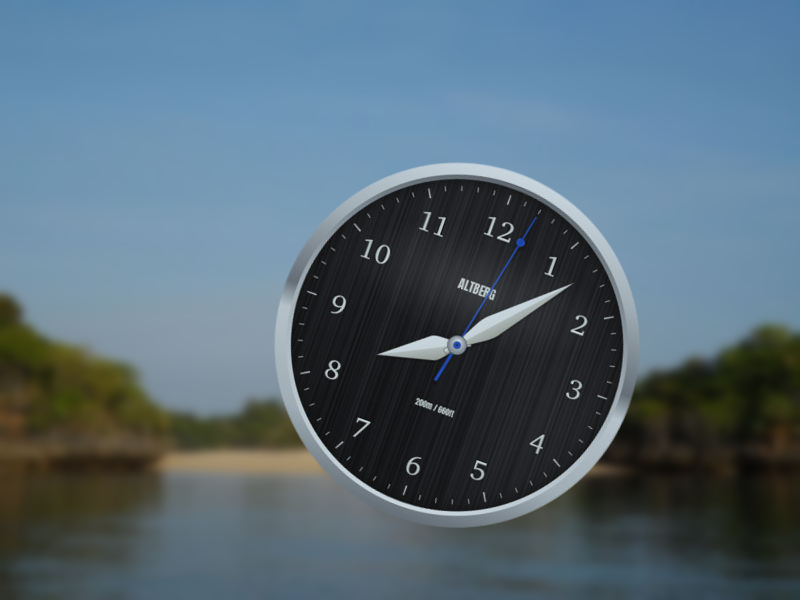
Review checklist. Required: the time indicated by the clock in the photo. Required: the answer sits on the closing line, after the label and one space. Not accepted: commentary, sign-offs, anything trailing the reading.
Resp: 8:07:02
